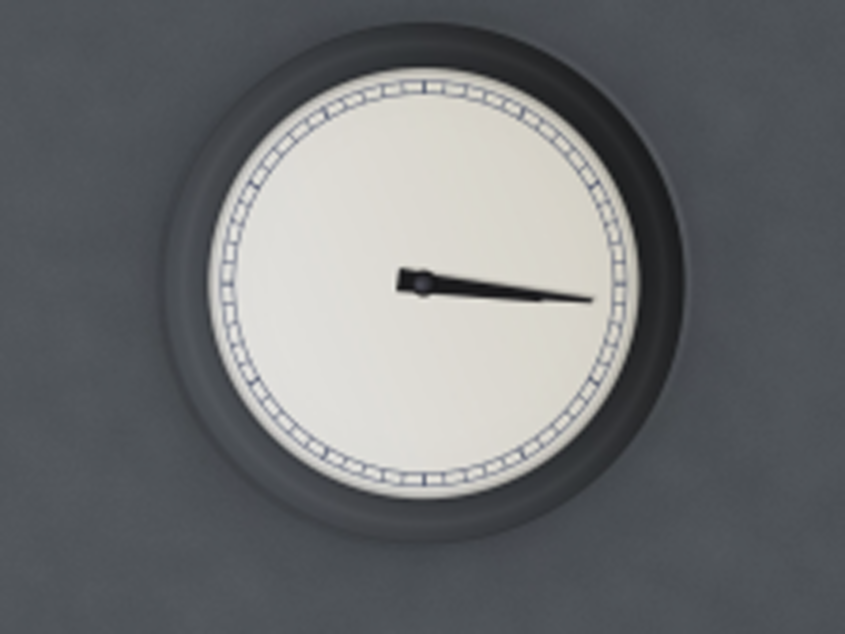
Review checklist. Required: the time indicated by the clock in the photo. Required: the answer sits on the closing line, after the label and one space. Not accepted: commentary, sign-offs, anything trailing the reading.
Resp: 3:16
